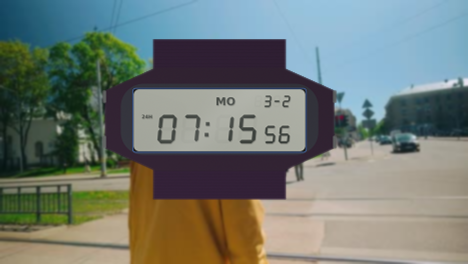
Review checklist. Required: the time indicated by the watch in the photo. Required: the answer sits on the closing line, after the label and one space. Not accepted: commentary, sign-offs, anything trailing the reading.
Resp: 7:15:56
